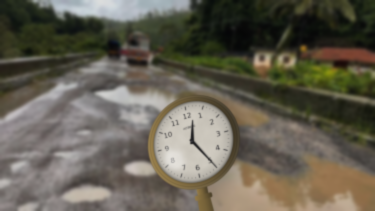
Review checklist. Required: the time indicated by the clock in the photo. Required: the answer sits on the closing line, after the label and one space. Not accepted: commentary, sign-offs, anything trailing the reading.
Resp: 12:25
